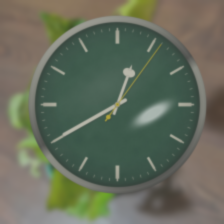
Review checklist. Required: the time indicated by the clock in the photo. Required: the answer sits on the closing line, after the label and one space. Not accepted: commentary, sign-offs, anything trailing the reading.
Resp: 12:40:06
